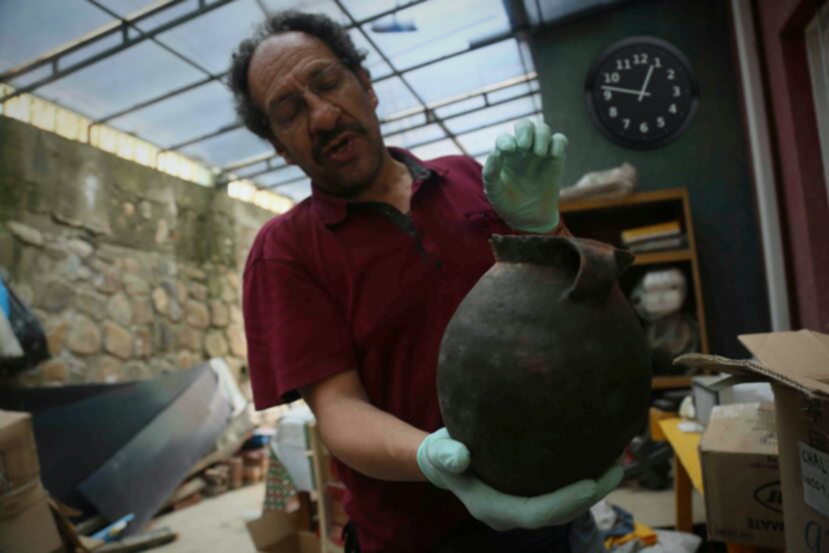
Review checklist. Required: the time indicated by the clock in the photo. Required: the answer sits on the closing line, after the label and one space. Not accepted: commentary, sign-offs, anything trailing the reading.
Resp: 12:47
